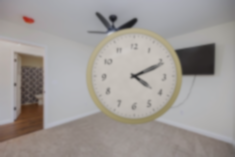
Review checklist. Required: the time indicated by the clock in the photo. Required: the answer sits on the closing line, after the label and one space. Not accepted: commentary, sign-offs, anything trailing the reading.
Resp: 4:11
